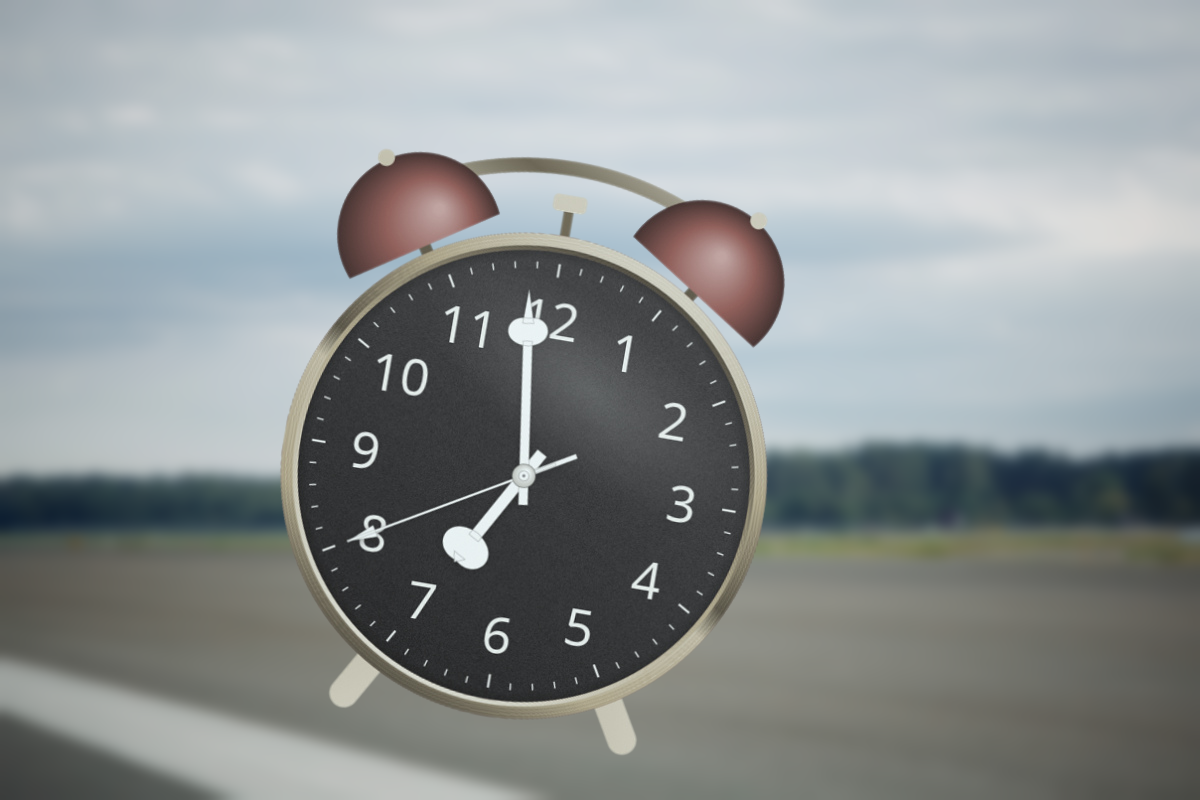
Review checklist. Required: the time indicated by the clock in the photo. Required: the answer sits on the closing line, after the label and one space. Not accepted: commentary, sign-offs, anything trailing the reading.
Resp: 6:58:40
